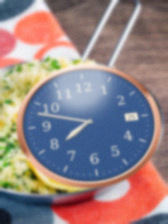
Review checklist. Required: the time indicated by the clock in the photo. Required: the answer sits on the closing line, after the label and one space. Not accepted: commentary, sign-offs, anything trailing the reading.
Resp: 7:48
